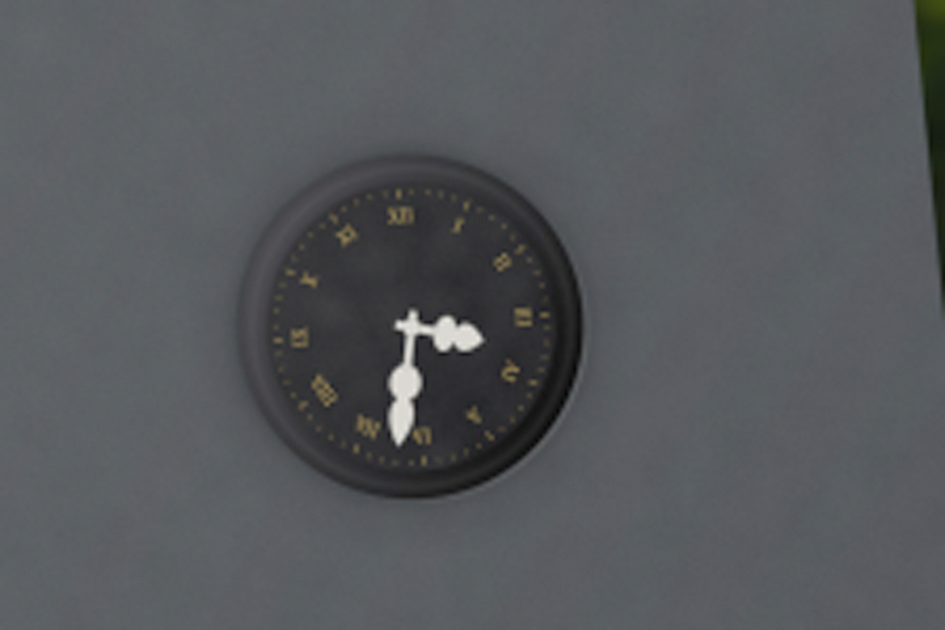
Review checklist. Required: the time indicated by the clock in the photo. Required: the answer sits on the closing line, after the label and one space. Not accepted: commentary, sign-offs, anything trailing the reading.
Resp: 3:32
